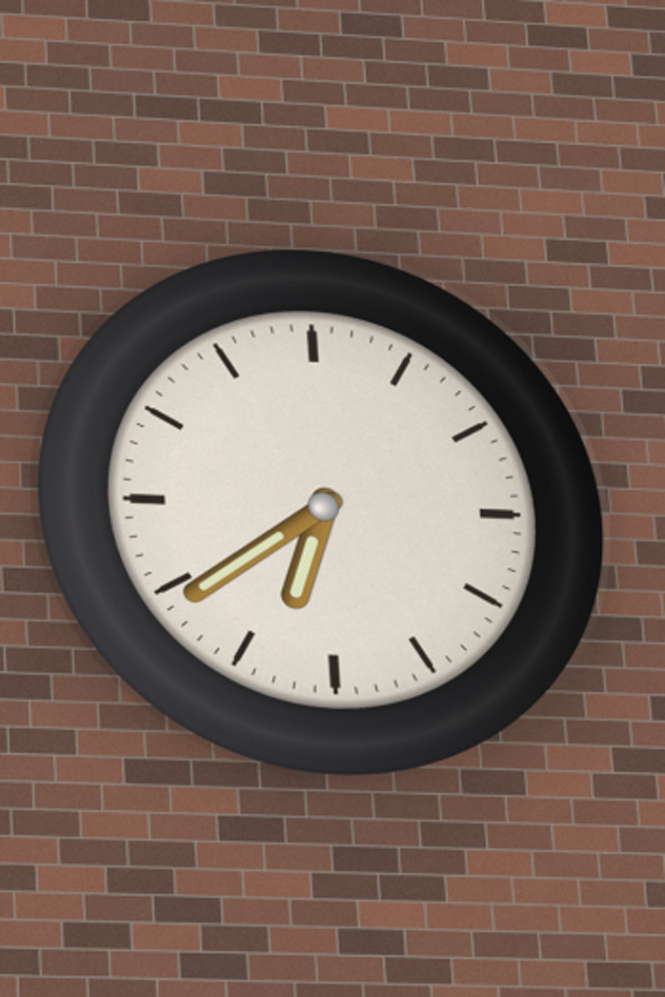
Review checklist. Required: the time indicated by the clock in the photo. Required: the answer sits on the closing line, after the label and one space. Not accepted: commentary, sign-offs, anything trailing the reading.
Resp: 6:39
